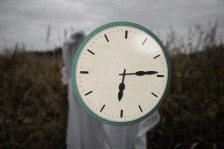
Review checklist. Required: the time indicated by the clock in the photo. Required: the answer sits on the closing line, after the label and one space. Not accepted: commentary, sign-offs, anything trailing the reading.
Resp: 6:14
